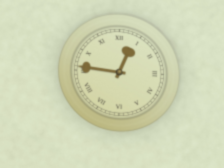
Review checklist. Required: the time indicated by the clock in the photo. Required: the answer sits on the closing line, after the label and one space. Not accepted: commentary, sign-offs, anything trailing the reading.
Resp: 12:46
